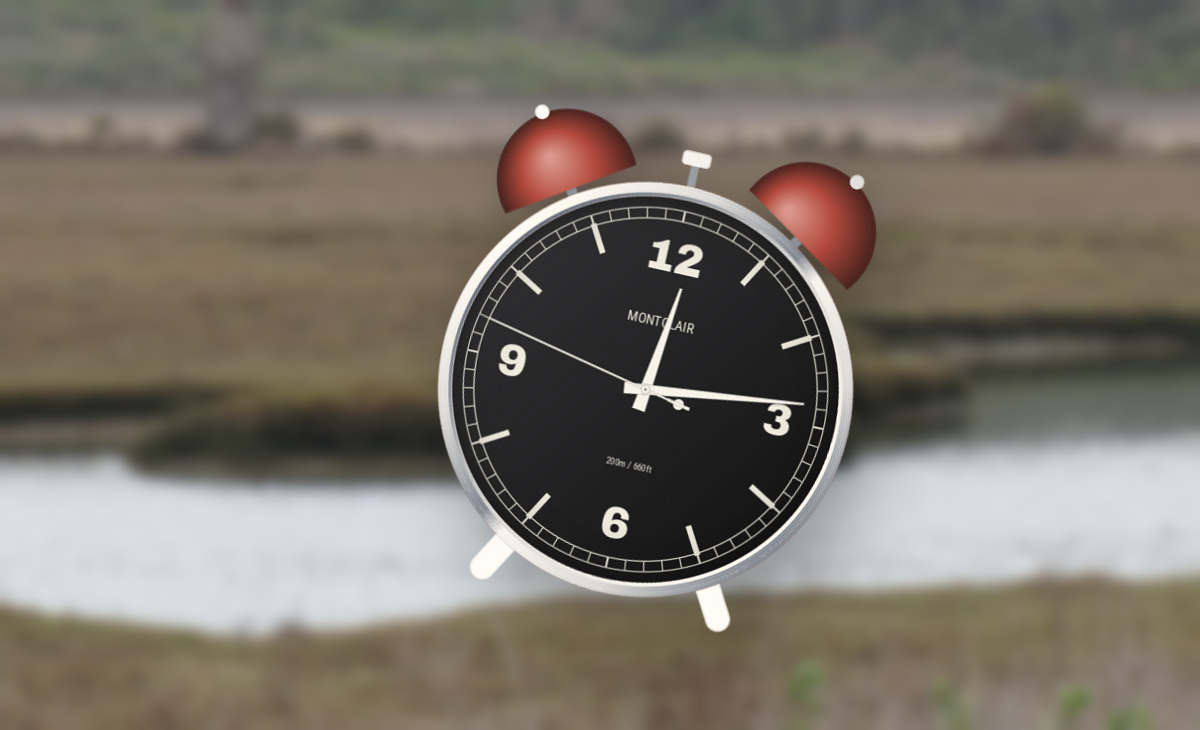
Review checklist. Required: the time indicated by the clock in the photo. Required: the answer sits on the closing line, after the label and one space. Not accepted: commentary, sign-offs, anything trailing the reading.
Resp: 12:13:47
